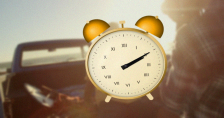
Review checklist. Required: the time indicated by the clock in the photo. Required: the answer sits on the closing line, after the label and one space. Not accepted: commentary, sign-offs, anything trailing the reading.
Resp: 2:10
